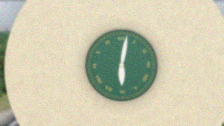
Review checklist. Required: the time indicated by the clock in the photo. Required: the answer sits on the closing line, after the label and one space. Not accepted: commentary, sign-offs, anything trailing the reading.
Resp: 6:02
